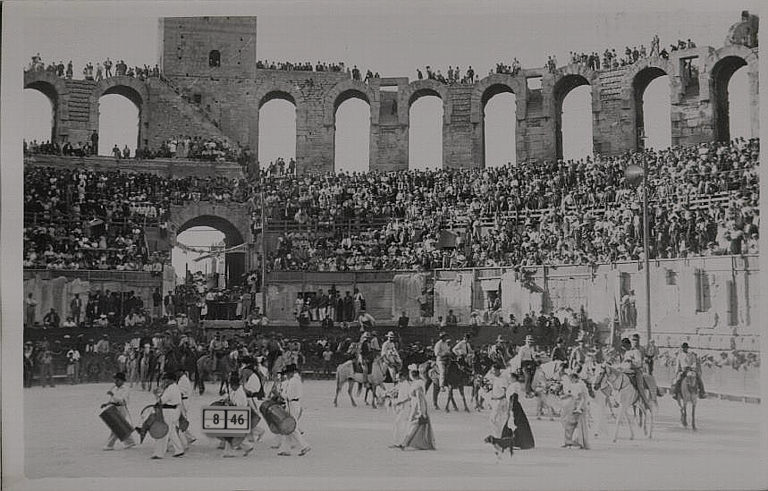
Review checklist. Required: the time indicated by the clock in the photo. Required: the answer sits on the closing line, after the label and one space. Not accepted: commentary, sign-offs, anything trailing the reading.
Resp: 8:46
